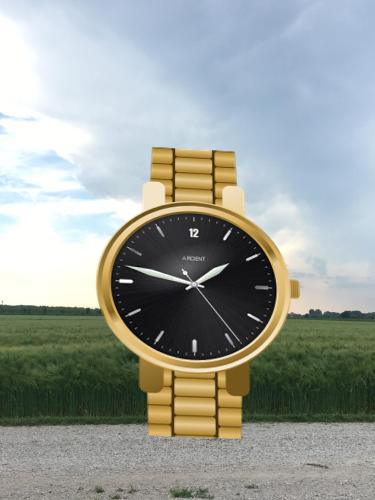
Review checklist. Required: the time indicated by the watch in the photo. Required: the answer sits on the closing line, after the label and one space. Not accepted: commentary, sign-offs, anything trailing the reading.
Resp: 1:47:24
